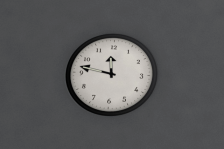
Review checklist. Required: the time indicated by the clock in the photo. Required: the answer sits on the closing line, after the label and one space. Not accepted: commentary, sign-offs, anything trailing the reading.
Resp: 11:47
